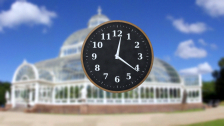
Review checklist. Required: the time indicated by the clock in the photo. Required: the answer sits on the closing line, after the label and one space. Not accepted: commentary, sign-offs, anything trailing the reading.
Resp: 12:21
